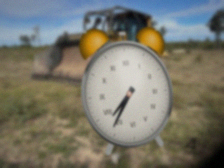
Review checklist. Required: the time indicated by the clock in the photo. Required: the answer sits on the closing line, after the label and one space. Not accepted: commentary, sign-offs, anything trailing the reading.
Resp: 7:36
